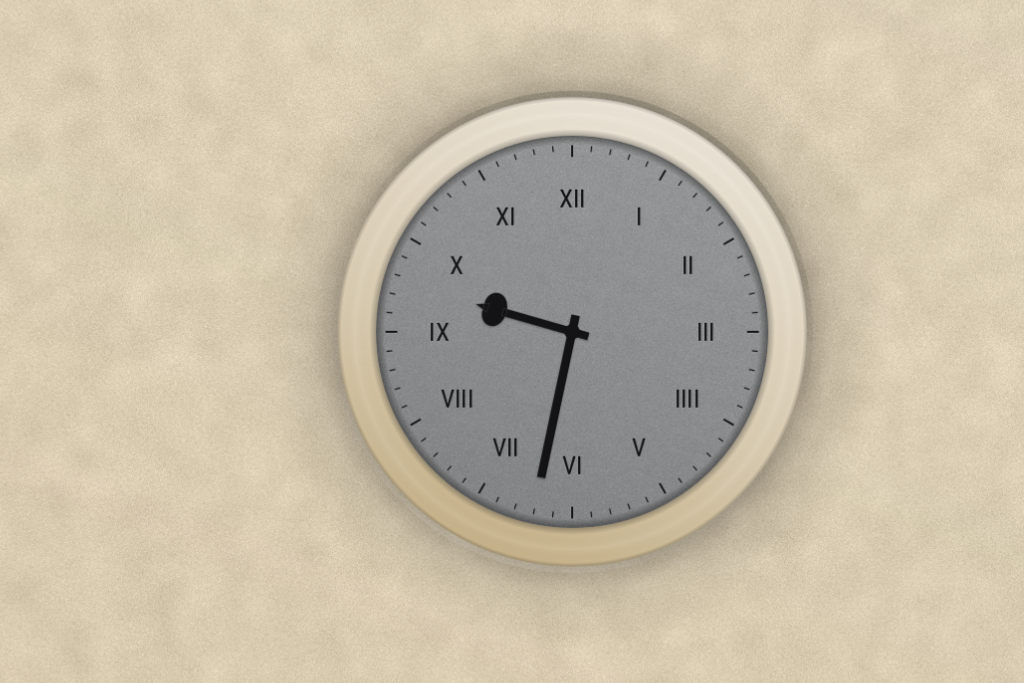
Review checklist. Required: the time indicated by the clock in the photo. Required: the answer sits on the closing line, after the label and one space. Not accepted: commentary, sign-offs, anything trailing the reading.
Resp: 9:32
